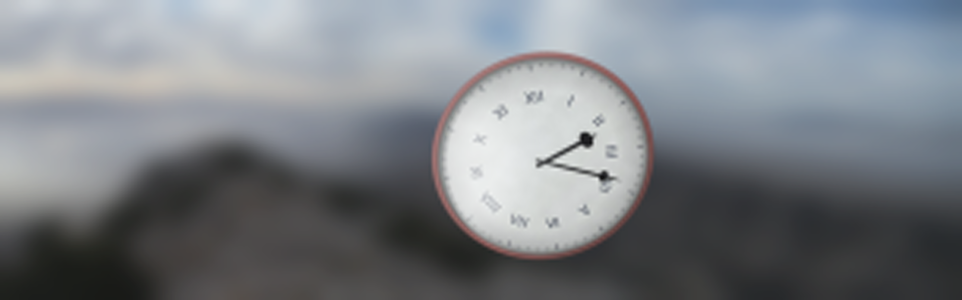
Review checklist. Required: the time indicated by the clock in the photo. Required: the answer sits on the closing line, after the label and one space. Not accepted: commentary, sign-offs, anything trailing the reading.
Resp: 2:19
